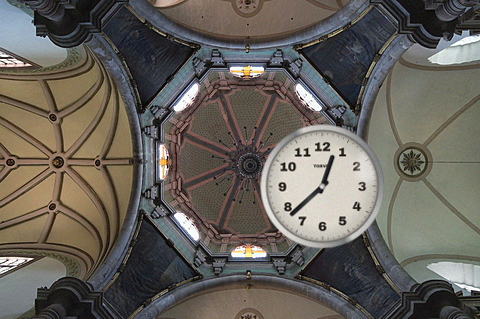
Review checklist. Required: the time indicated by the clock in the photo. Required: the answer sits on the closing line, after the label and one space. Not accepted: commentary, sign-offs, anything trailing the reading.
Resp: 12:38
